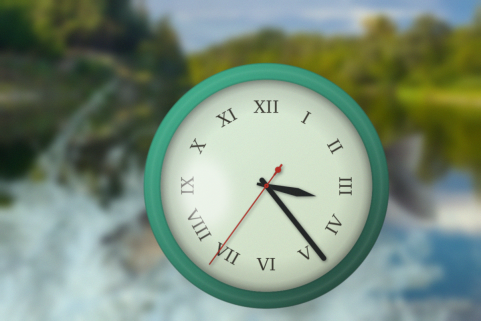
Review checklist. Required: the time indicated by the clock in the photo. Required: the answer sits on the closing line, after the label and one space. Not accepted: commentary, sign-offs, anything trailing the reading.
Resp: 3:23:36
